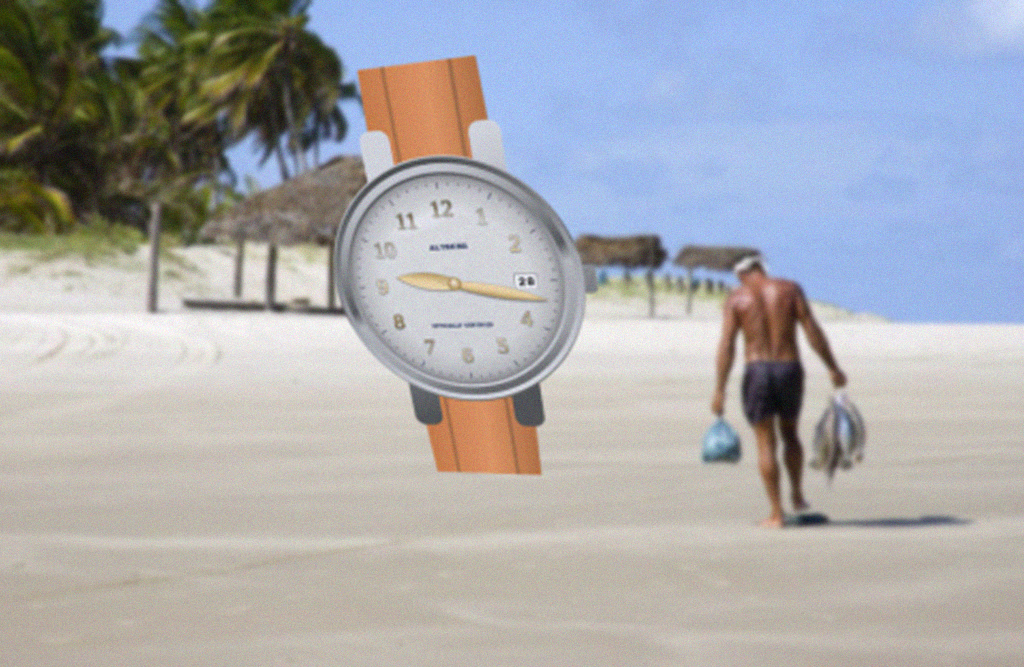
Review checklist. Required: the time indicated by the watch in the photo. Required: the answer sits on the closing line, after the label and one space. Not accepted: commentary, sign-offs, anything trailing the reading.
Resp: 9:17
